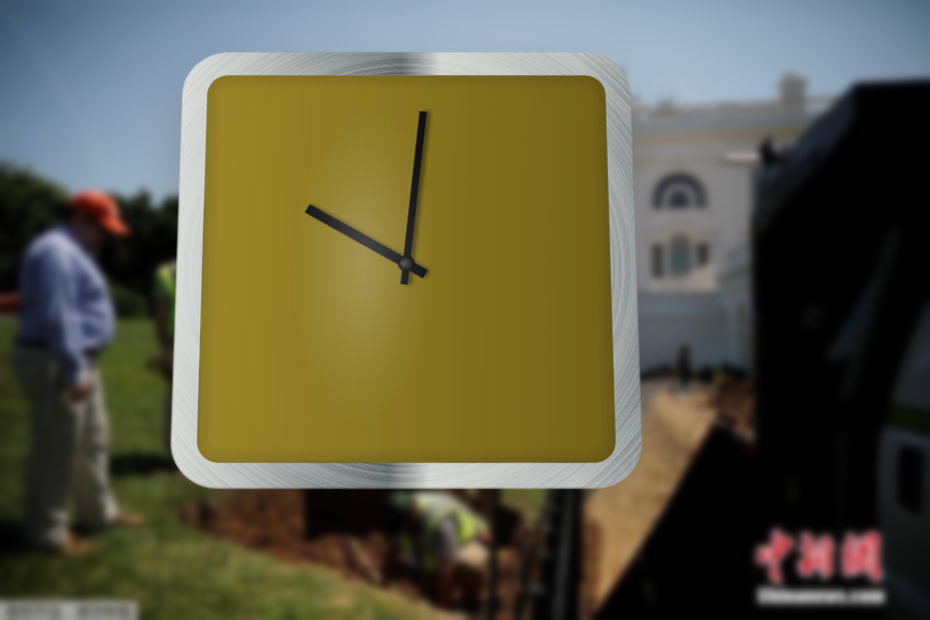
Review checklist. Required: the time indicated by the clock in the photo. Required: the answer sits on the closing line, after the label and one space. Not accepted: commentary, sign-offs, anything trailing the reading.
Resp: 10:01
